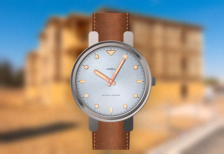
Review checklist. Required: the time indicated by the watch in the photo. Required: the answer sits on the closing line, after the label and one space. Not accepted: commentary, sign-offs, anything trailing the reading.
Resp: 10:05
